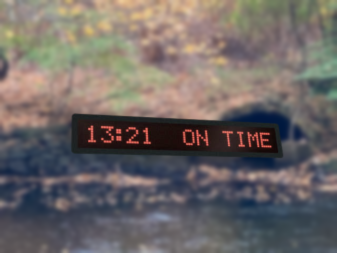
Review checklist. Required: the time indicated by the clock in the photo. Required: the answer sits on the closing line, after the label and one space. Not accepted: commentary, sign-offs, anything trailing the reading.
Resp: 13:21
